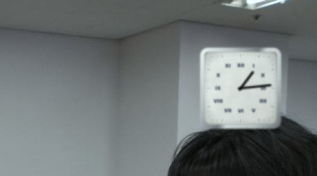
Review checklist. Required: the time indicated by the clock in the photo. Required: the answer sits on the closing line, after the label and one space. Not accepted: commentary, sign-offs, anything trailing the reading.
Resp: 1:14
